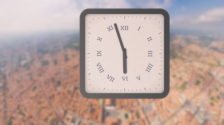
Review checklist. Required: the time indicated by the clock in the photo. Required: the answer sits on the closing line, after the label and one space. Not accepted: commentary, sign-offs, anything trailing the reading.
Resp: 5:57
